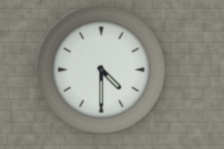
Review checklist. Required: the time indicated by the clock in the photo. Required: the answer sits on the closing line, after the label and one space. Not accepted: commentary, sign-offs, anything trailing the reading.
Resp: 4:30
